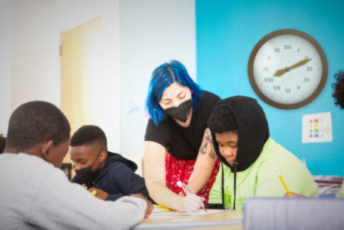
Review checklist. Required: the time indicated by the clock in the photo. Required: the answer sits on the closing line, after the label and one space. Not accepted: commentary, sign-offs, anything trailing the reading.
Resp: 8:11
